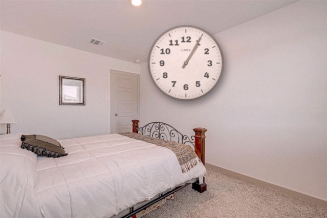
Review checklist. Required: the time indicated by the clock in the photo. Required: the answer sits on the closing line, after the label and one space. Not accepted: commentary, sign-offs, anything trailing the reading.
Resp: 1:05
